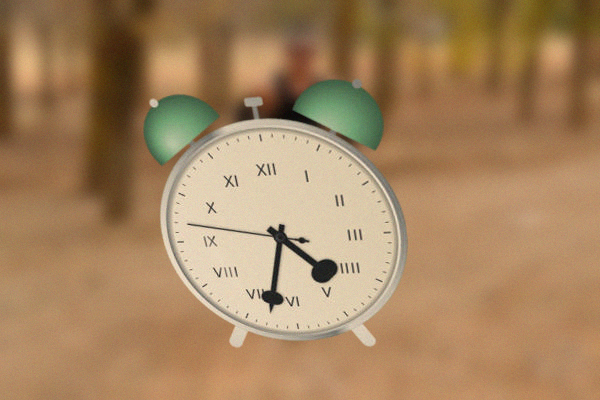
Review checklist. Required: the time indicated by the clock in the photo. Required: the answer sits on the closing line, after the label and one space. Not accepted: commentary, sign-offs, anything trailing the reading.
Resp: 4:32:47
